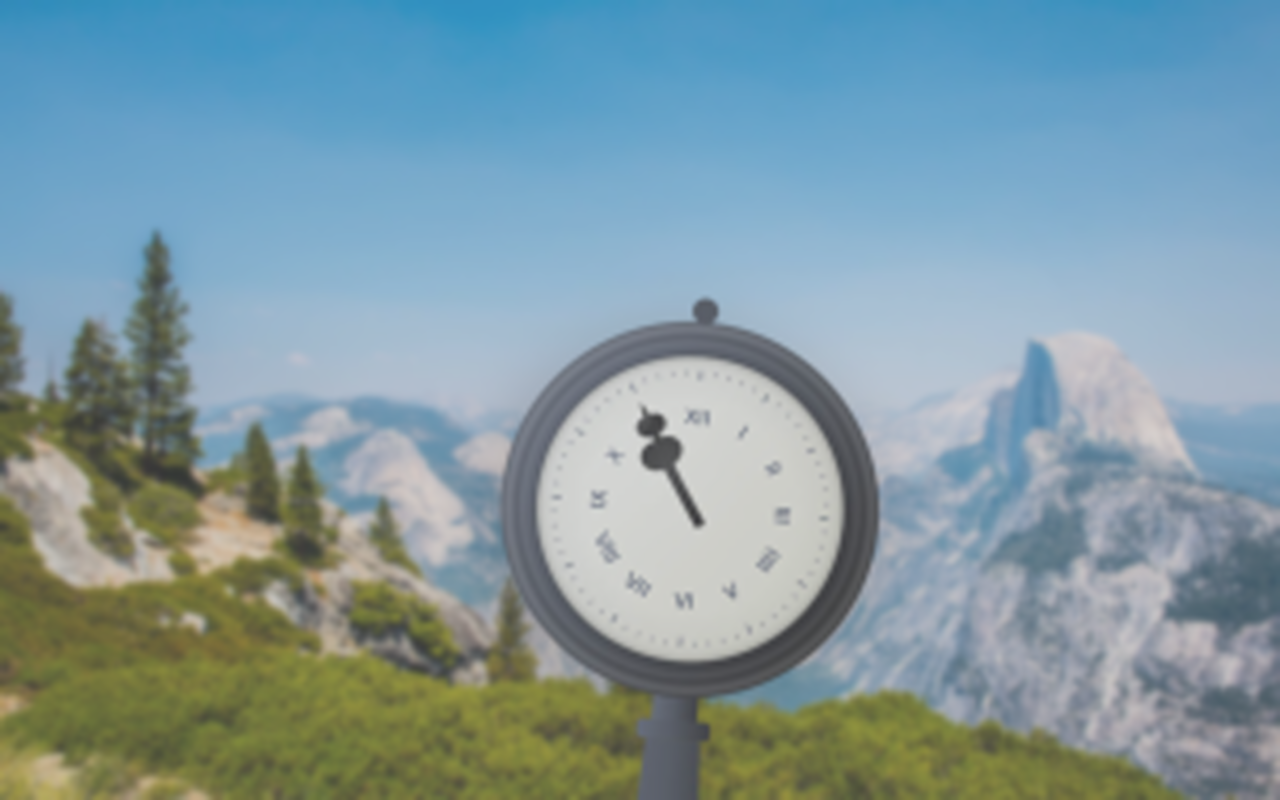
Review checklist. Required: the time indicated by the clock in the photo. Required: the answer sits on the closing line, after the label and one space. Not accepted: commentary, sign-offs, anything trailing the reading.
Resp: 10:55
